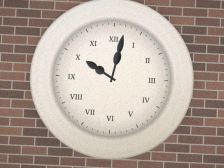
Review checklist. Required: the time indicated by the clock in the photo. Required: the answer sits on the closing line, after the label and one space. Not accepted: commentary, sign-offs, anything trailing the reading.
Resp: 10:02
